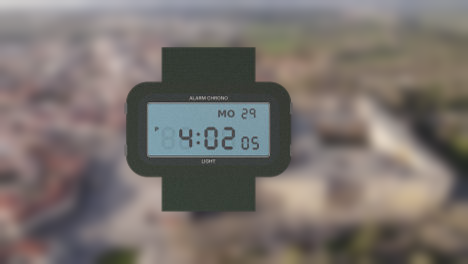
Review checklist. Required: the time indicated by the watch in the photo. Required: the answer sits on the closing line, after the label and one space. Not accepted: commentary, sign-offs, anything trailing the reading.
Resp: 4:02:05
